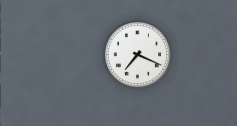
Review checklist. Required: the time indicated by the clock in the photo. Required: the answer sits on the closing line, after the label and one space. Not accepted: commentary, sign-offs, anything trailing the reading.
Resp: 7:19
